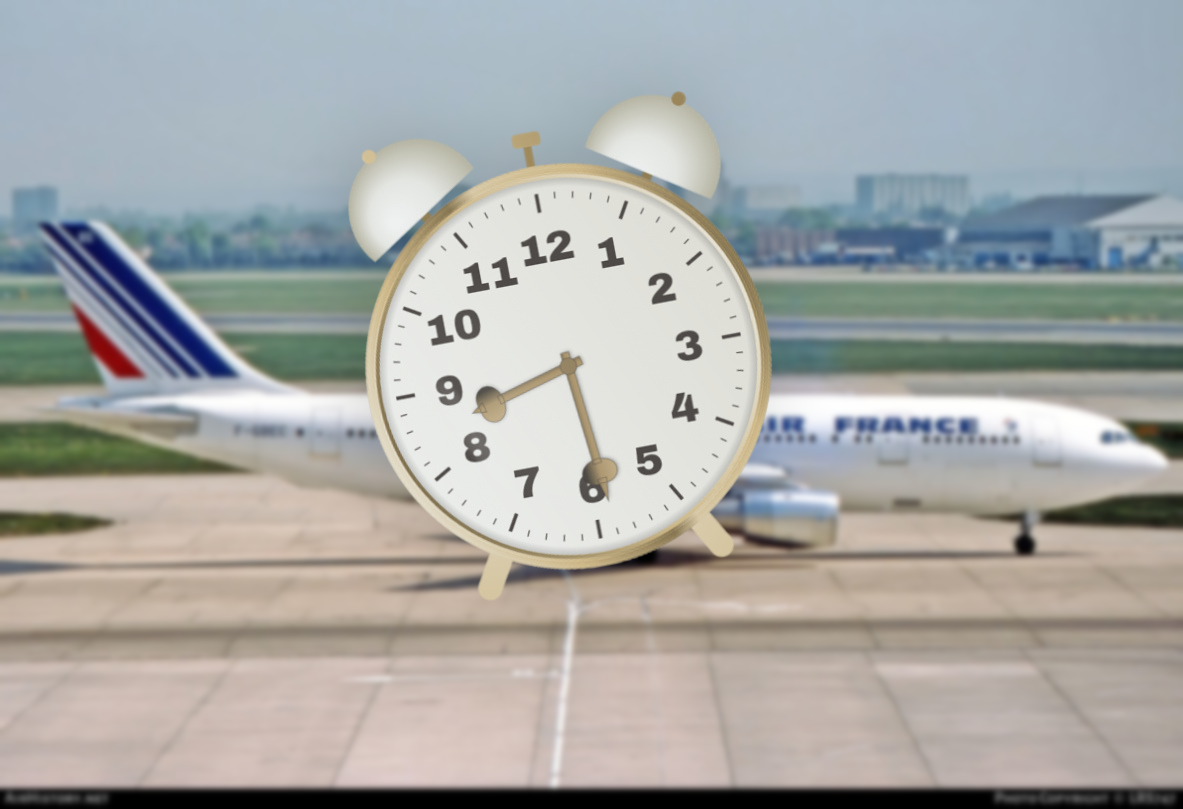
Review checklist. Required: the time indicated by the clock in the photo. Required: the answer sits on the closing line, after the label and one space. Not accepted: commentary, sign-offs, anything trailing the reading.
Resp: 8:29
